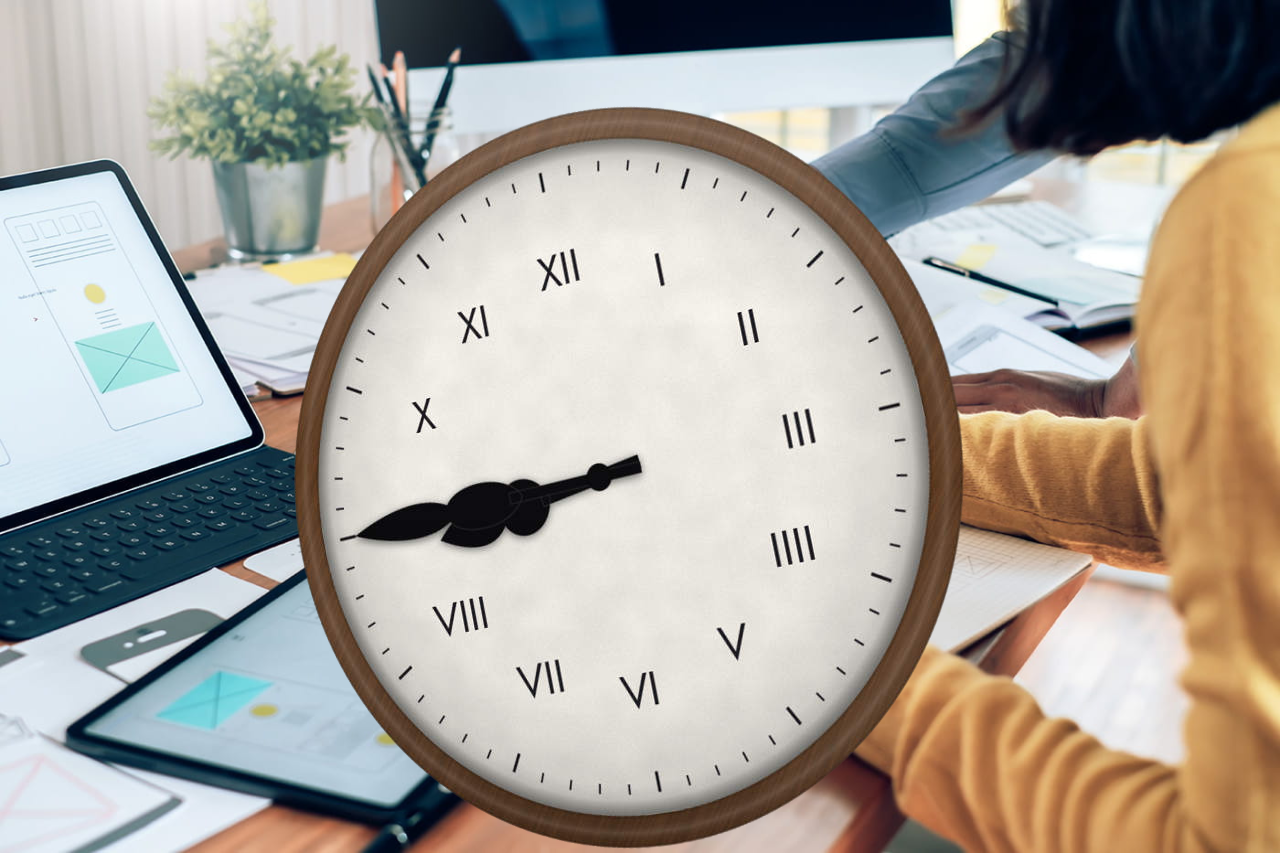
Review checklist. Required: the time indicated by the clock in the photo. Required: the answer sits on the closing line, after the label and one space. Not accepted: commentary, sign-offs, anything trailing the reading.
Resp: 8:45
